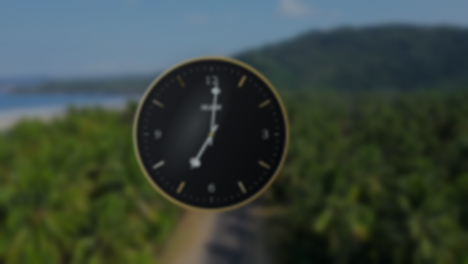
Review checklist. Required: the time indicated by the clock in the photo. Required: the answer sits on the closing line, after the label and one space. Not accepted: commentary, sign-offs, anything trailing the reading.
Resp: 7:01
